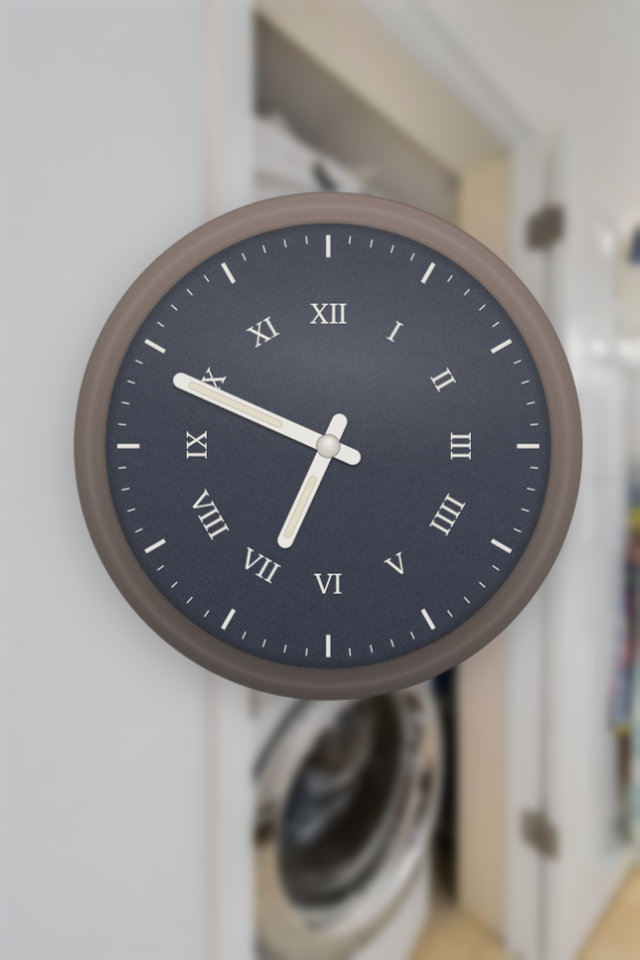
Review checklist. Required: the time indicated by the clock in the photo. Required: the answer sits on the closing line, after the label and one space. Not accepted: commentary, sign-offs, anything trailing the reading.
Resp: 6:49
